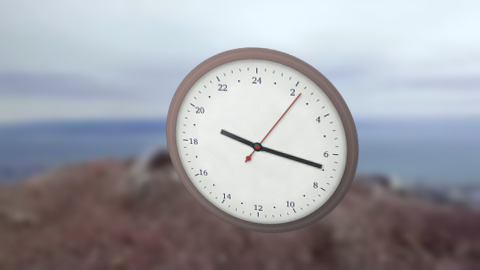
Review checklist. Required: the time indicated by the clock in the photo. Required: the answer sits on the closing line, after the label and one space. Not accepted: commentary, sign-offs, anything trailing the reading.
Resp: 19:17:06
